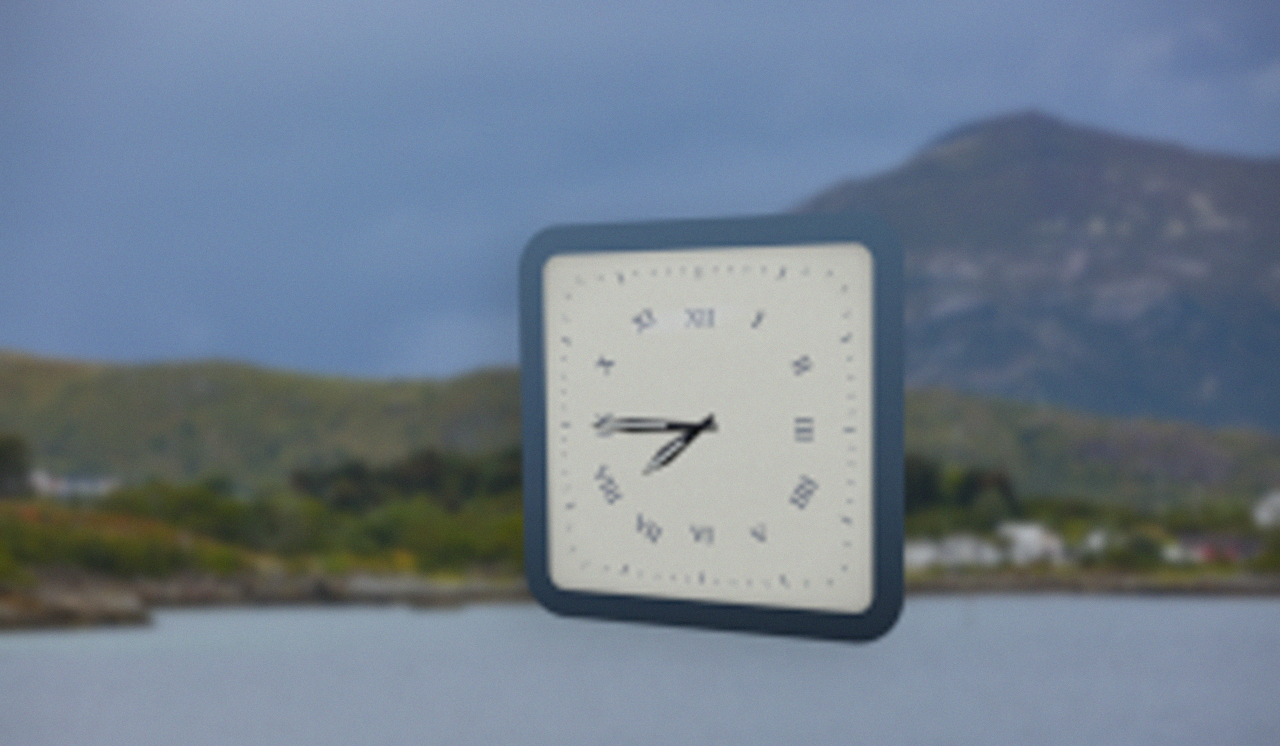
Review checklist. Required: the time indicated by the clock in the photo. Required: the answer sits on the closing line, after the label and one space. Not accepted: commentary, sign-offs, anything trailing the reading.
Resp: 7:45
